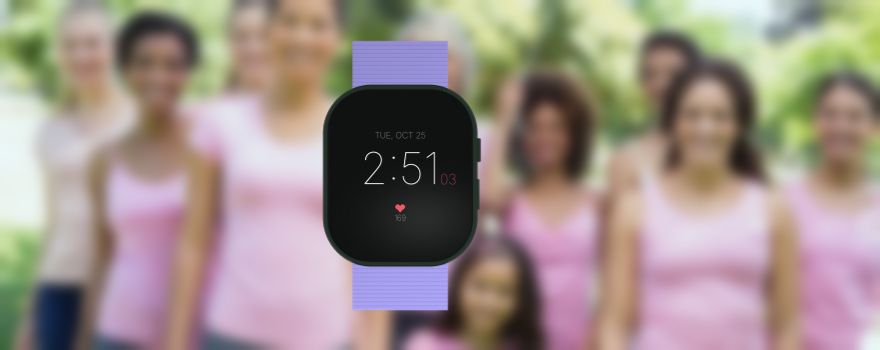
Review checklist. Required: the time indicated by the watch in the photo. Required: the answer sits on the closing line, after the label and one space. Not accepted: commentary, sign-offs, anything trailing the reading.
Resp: 2:51:03
